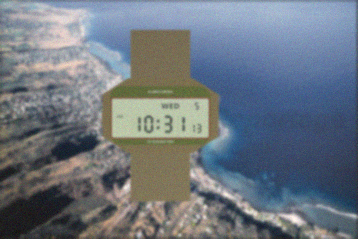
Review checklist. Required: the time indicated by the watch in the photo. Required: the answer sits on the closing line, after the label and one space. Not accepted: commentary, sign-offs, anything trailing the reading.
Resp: 10:31
